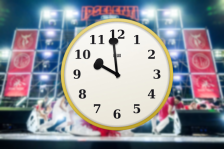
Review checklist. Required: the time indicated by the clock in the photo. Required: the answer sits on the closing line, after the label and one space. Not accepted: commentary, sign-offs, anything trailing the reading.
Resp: 9:59
